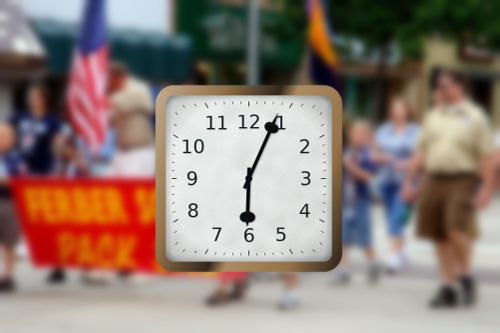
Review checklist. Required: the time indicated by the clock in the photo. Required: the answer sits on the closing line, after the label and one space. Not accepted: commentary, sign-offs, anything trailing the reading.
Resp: 6:04
